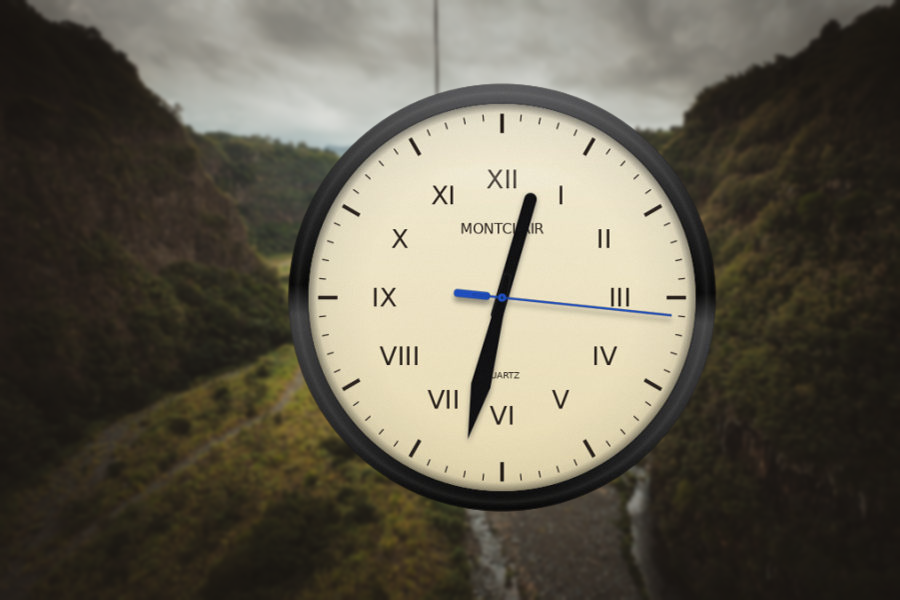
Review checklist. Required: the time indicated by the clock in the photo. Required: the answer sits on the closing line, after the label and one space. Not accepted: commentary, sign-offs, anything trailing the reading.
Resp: 12:32:16
